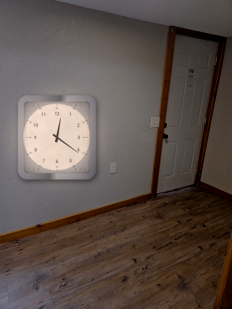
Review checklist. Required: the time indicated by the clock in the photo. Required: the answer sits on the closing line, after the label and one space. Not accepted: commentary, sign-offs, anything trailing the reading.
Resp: 12:21
